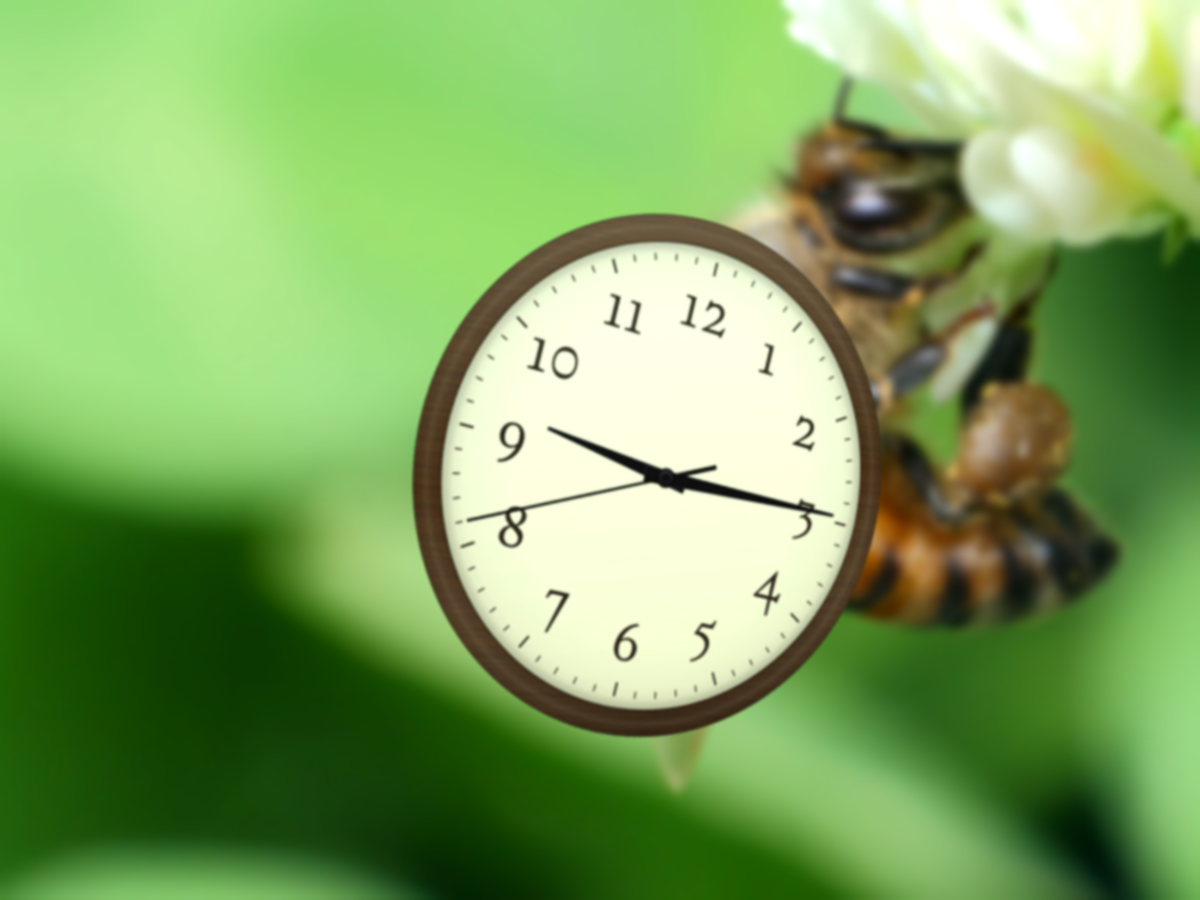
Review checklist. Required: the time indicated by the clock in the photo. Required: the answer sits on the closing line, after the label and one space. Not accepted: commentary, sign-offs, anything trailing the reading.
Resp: 9:14:41
